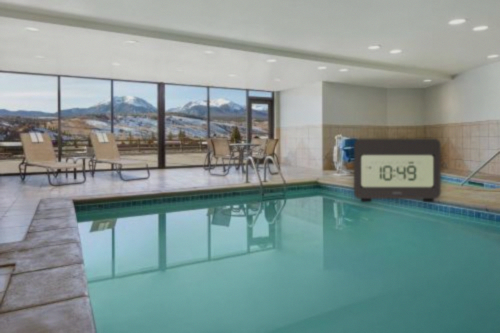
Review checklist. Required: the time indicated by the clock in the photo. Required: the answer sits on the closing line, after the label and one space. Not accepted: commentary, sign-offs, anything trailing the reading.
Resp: 10:49
